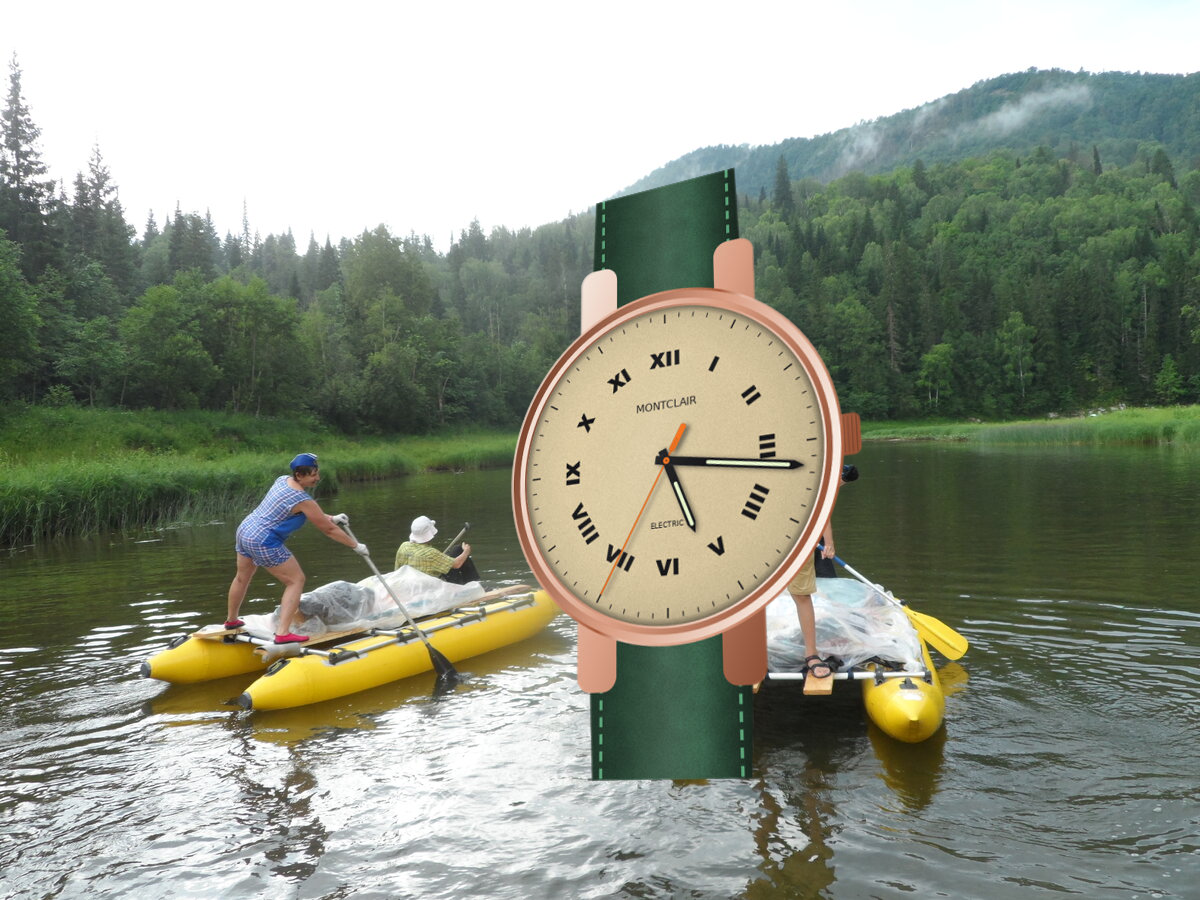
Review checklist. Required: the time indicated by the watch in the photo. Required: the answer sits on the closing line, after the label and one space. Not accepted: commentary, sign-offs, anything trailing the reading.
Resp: 5:16:35
